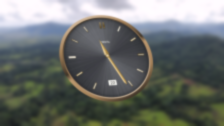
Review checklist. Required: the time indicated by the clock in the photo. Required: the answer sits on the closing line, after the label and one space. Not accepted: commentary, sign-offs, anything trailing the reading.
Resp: 11:26
